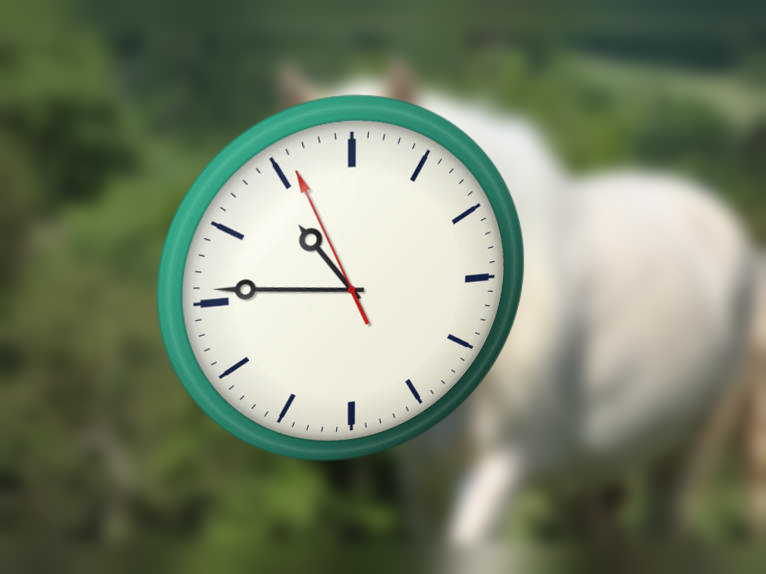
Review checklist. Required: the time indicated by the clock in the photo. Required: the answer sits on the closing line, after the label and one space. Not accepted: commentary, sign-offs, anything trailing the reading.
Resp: 10:45:56
